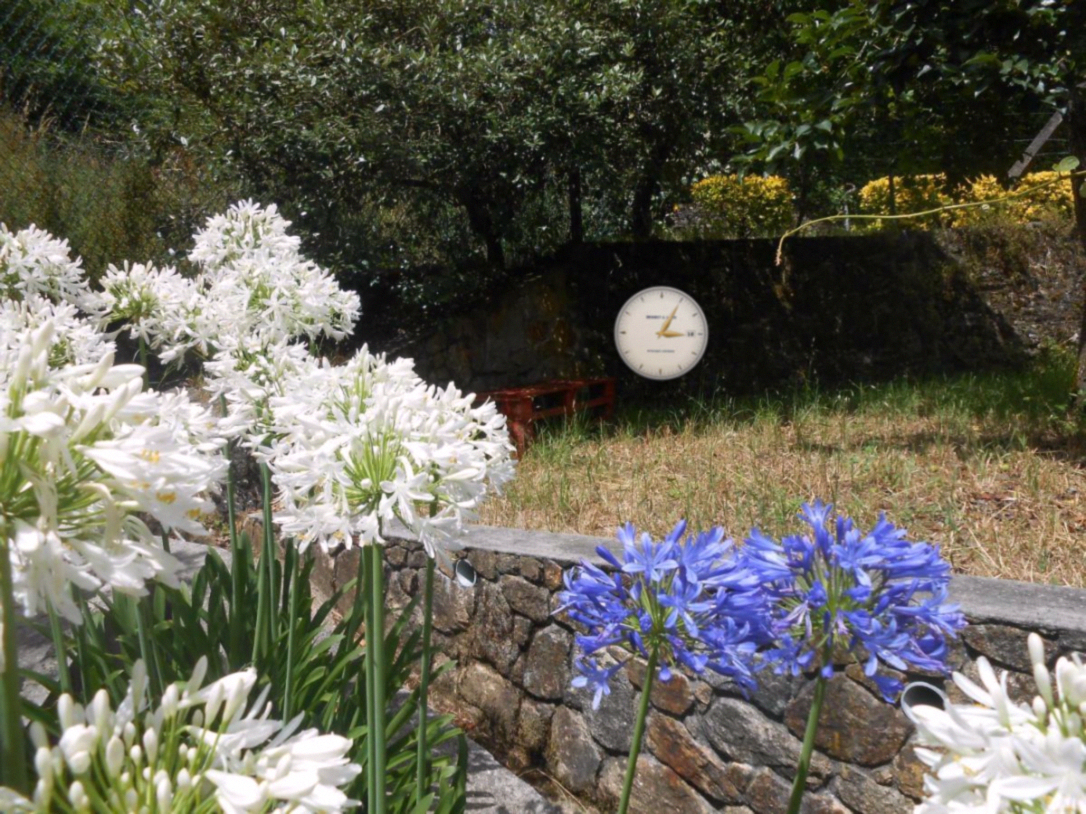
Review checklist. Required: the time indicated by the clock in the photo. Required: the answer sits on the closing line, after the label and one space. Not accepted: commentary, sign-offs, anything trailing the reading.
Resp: 3:05
